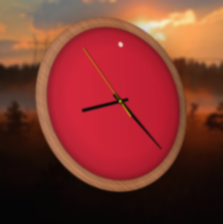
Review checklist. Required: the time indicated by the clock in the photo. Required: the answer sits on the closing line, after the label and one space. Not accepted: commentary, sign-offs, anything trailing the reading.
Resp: 8:21:53
